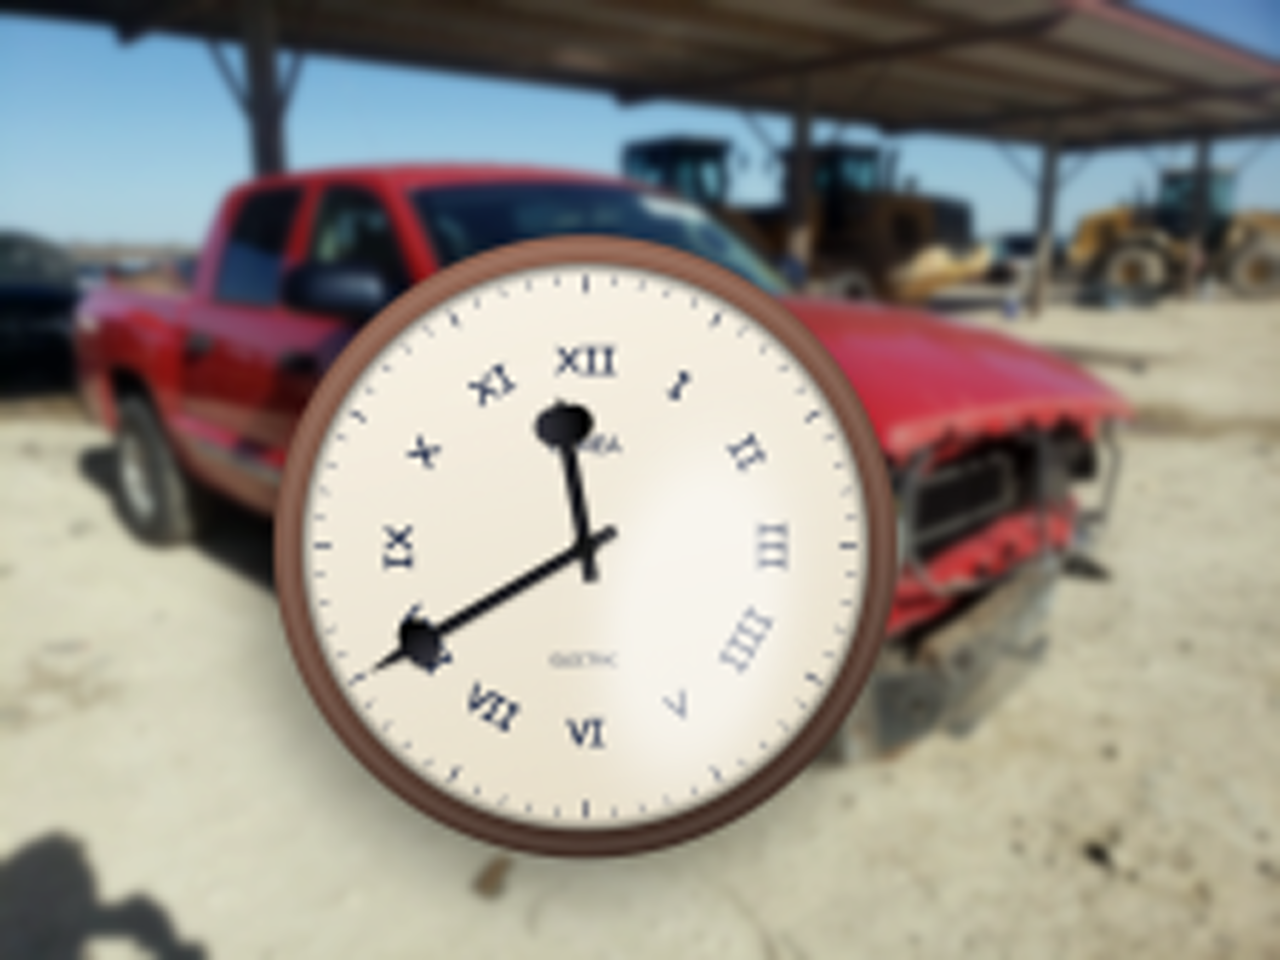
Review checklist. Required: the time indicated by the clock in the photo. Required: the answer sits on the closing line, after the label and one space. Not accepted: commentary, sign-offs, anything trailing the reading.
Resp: 11:40
